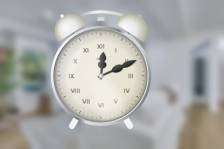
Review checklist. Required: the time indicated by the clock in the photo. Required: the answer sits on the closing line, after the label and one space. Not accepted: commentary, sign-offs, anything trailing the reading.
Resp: 12:11
